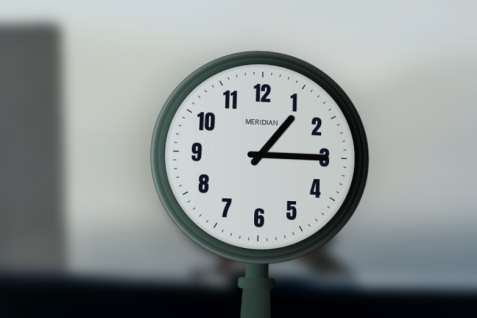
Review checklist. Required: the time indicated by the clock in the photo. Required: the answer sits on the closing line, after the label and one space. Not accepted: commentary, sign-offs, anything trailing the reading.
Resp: 1:15
